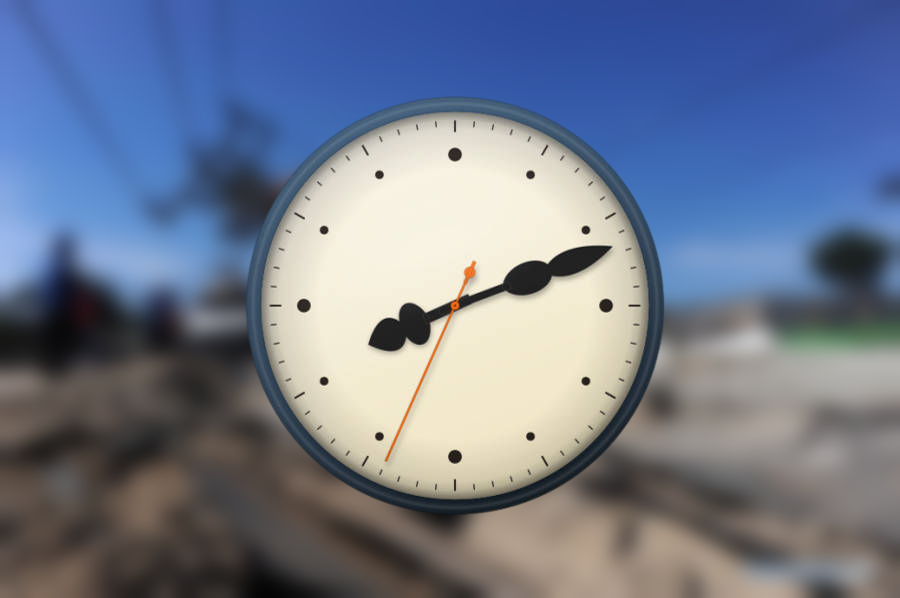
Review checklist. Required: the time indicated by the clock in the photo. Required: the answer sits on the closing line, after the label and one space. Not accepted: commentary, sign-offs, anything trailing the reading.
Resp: 8:11:34
